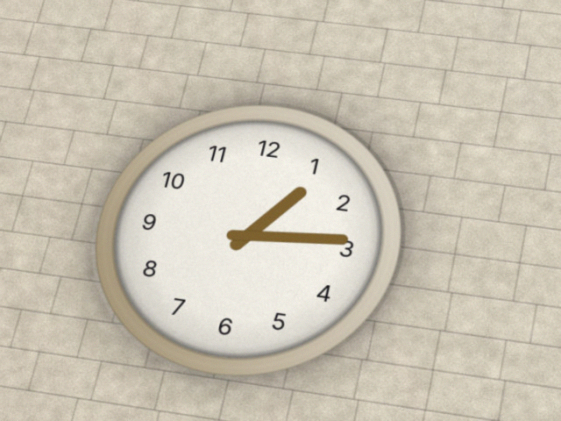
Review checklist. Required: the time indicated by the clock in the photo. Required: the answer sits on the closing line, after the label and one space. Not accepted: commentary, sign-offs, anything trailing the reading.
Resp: 1:14
